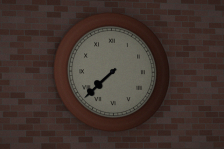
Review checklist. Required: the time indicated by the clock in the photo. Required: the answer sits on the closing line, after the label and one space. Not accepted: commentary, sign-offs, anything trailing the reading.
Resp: 7:38
